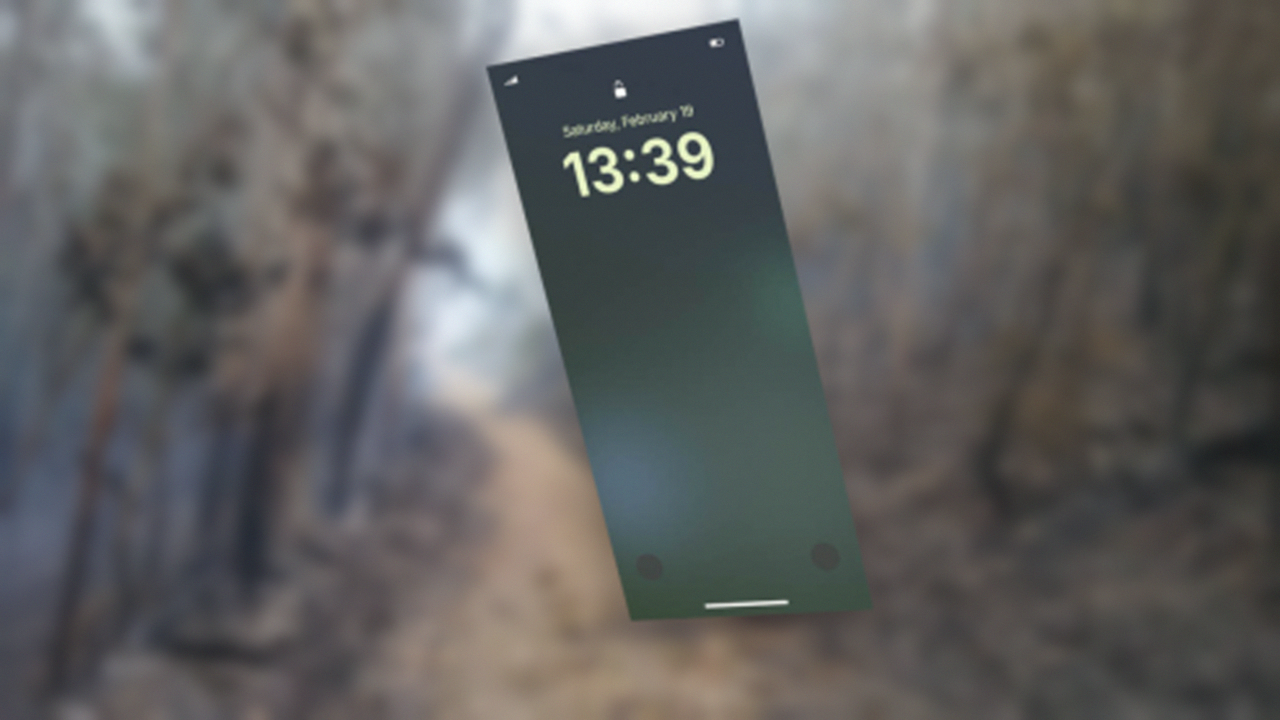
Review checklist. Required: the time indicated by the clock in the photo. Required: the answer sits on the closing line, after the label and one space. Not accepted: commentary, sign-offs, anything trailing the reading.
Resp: 13:39
